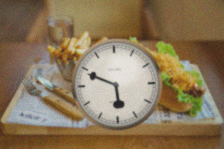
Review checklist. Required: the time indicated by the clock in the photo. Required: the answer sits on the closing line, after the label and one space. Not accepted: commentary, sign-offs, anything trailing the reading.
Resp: 5:49
